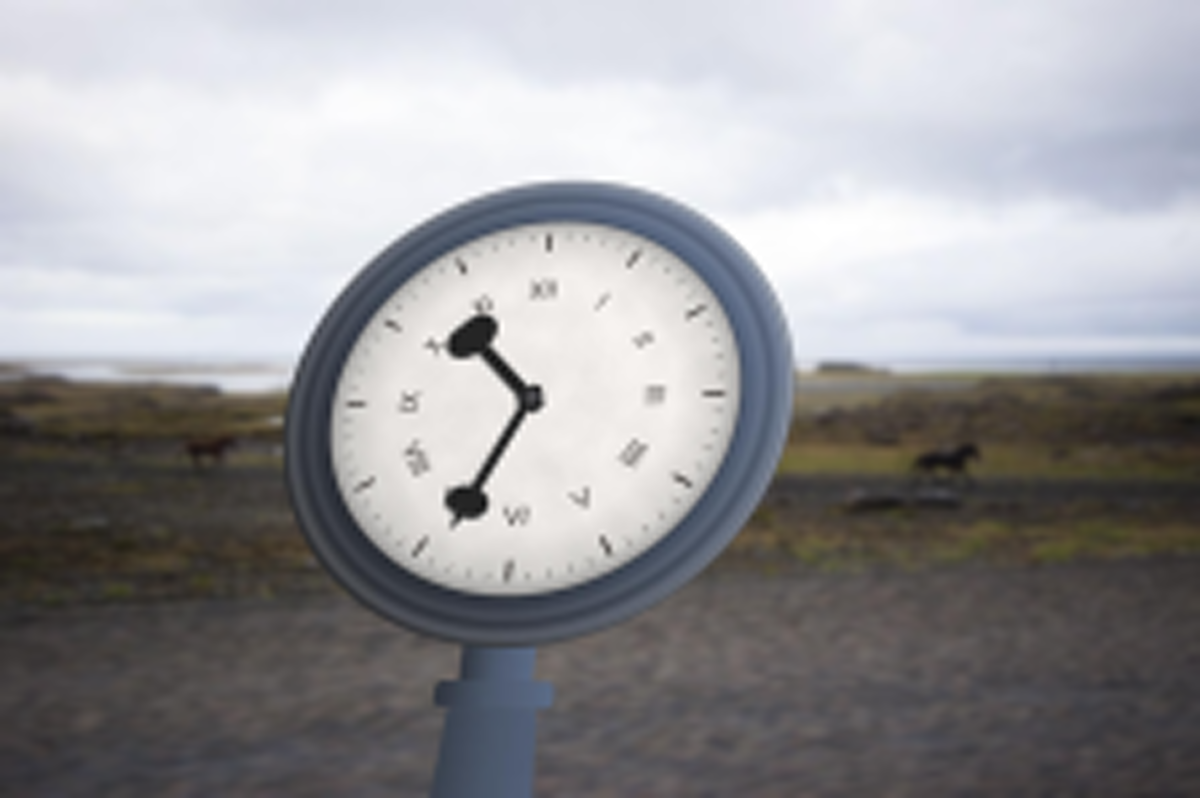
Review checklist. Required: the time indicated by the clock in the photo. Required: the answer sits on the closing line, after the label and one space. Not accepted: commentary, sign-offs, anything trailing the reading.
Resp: 10:34
